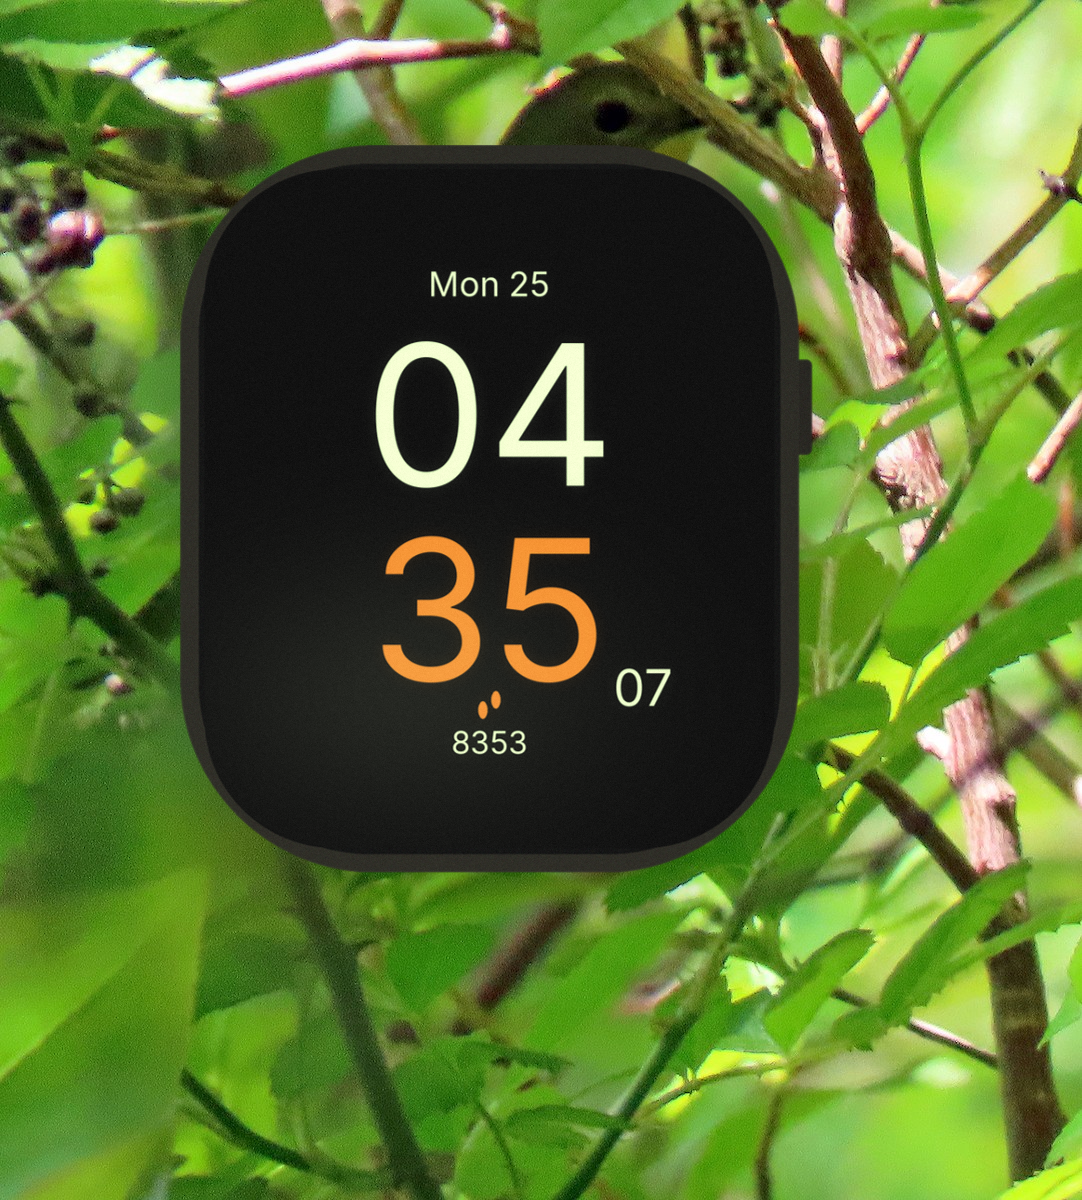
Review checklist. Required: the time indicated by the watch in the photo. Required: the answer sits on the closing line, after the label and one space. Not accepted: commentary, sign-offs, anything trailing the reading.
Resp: 4:35:07
